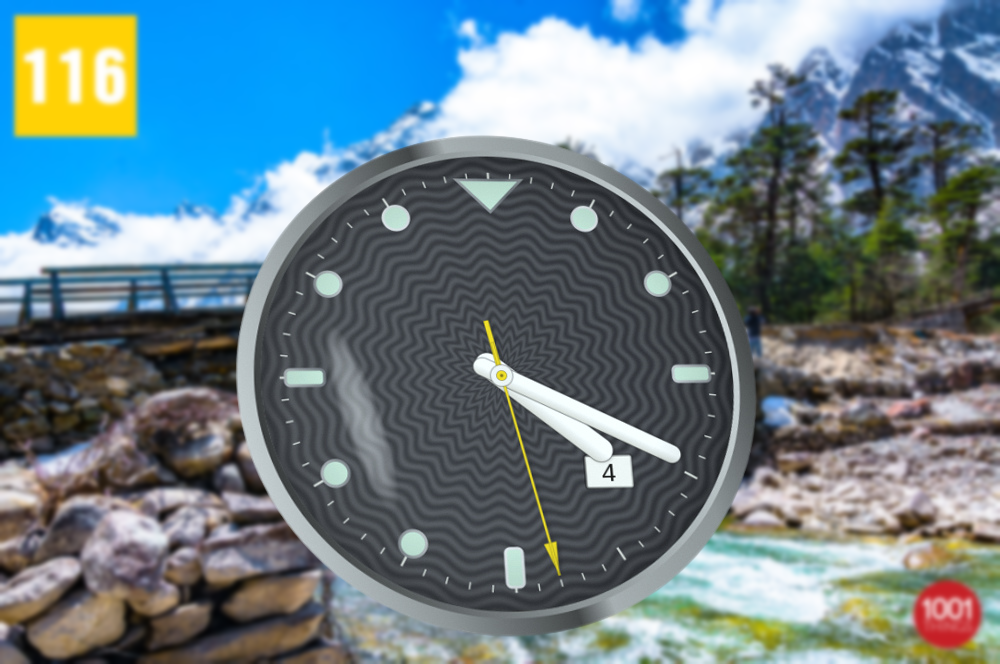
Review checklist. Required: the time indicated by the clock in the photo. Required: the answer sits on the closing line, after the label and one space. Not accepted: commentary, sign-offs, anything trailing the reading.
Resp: 4:19:28
